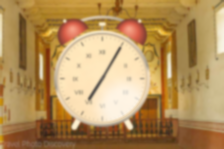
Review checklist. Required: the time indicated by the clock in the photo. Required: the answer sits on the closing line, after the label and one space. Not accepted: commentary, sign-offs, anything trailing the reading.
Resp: 7:05
